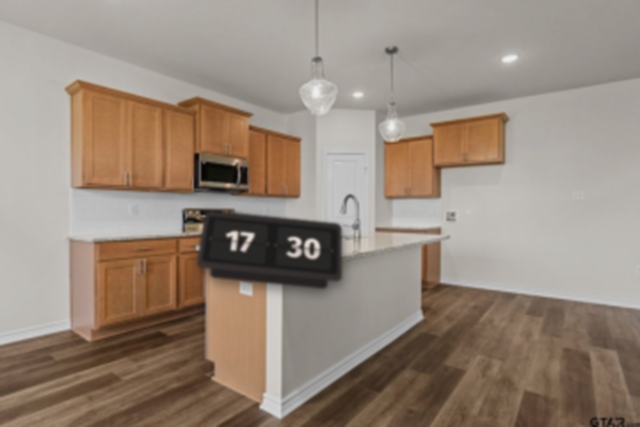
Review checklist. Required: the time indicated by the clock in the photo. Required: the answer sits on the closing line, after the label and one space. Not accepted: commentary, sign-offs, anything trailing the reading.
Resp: 17:30
